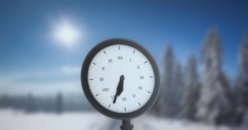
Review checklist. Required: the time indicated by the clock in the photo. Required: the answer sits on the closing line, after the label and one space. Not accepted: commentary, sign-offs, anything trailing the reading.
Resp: 6:34
